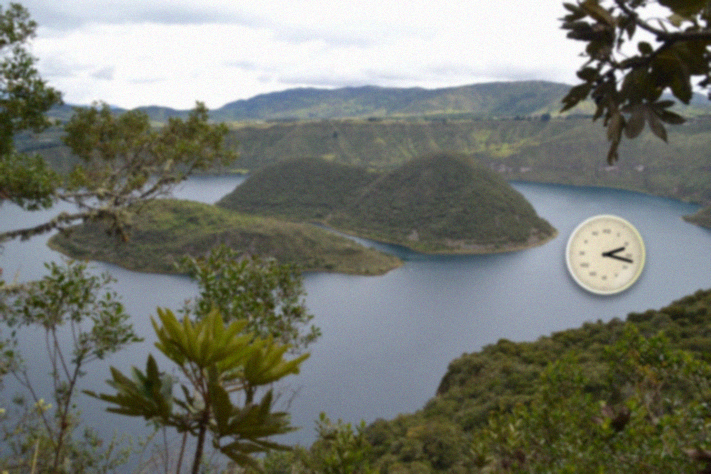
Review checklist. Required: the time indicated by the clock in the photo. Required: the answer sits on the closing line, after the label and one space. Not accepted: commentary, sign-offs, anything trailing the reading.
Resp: 2:17
